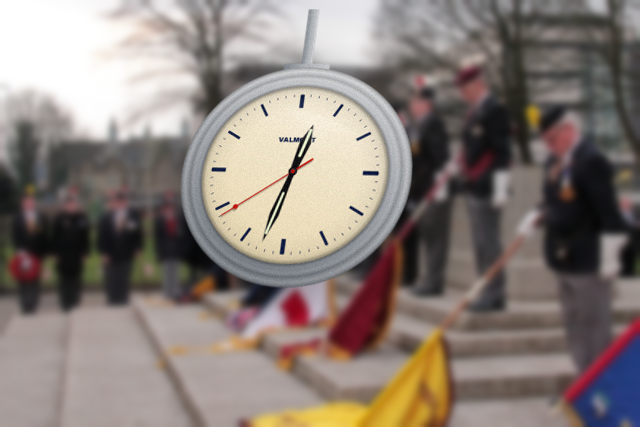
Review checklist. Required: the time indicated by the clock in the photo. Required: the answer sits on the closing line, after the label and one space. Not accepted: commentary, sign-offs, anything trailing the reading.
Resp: 12:32:39
